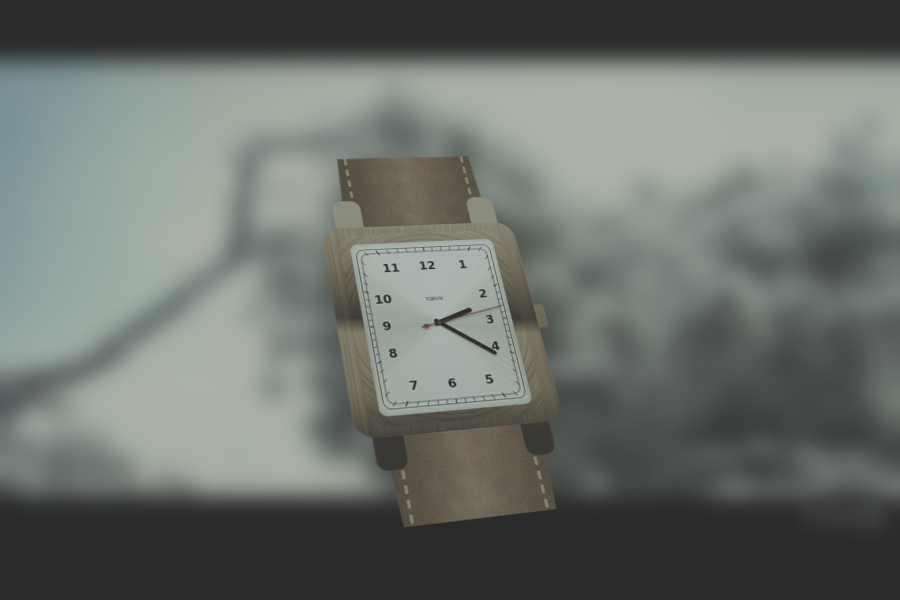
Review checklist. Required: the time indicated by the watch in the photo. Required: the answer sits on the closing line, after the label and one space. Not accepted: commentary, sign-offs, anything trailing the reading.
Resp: 2:21:13
